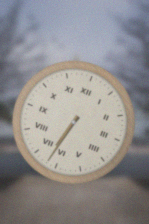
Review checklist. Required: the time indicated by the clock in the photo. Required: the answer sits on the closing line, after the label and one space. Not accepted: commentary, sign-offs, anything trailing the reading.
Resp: 6:32
